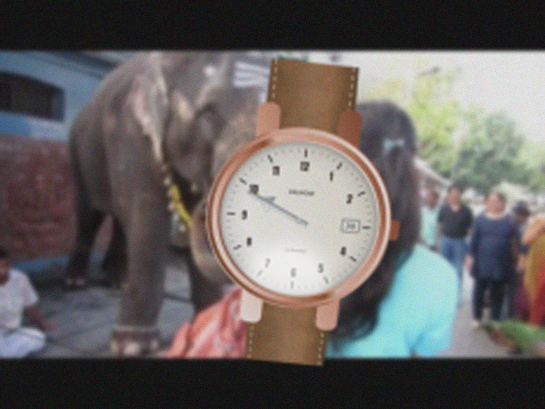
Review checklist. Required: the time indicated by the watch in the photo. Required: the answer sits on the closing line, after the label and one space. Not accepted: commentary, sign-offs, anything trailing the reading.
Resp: 9:49
